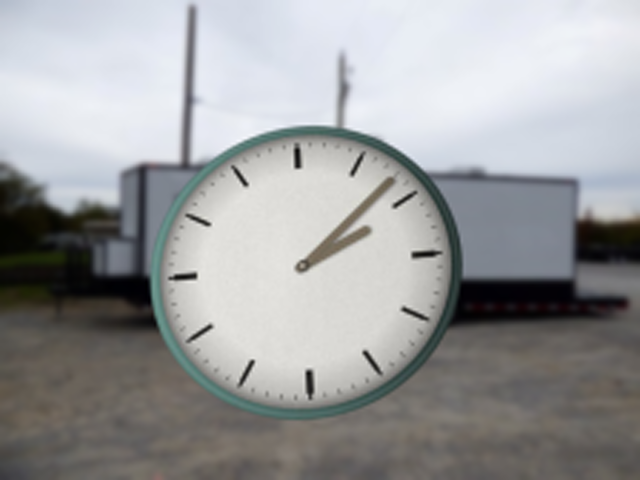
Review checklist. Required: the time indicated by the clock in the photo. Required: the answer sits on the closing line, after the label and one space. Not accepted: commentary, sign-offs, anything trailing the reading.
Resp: 2:08
